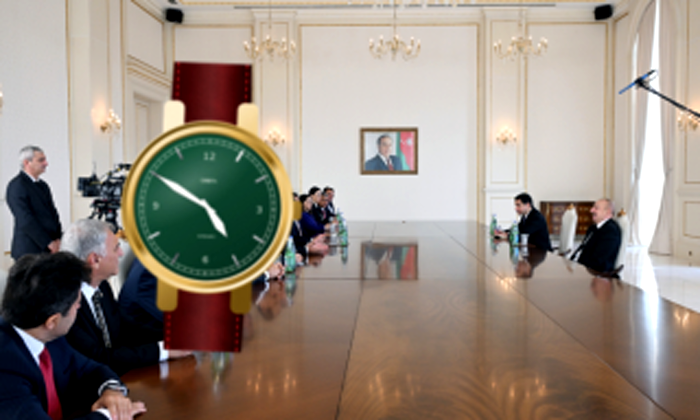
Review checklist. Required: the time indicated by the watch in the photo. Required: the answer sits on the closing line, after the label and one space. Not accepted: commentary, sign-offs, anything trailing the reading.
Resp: 4:50
